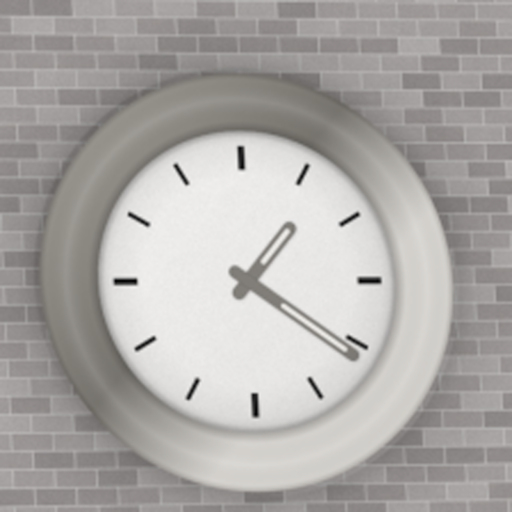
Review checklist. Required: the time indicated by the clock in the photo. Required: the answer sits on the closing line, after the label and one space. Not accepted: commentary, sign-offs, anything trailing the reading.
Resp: 1:21
